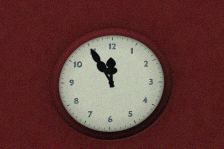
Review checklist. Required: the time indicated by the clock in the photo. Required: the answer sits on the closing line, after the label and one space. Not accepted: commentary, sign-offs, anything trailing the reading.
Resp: 11:55
